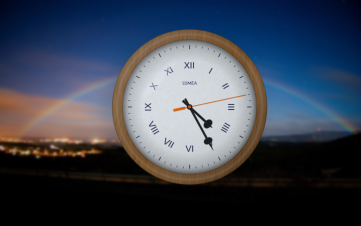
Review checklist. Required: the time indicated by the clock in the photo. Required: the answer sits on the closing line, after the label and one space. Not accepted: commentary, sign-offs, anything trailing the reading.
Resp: 4:25:13
